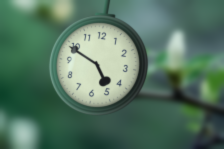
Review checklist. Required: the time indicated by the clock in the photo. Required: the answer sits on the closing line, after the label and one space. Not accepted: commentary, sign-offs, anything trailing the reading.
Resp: 4:49
